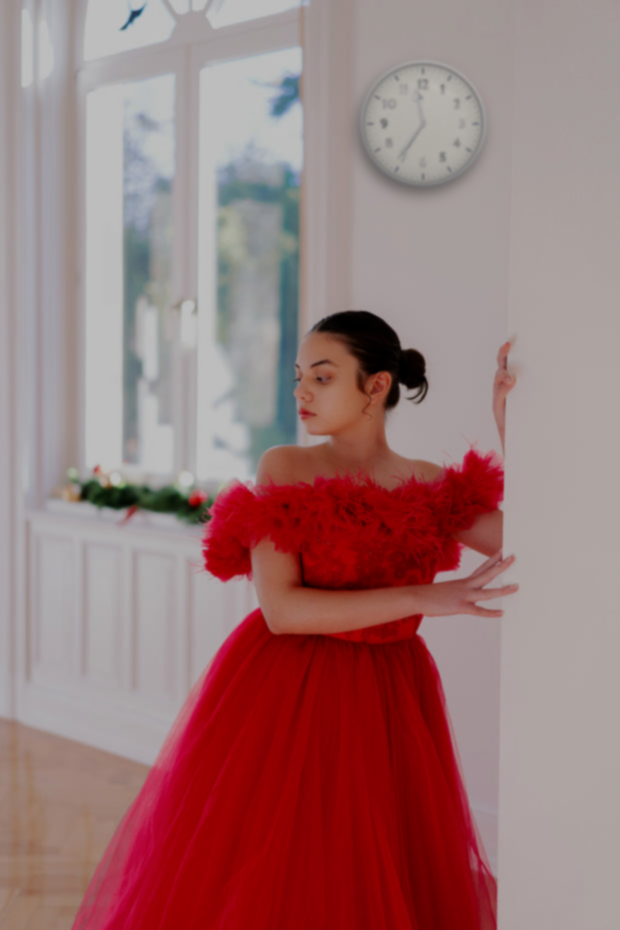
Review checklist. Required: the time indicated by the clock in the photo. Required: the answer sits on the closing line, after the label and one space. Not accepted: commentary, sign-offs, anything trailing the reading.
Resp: 11:36
